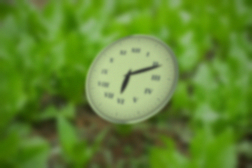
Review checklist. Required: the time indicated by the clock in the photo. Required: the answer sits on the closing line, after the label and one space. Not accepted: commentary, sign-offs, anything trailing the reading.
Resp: 6:11
